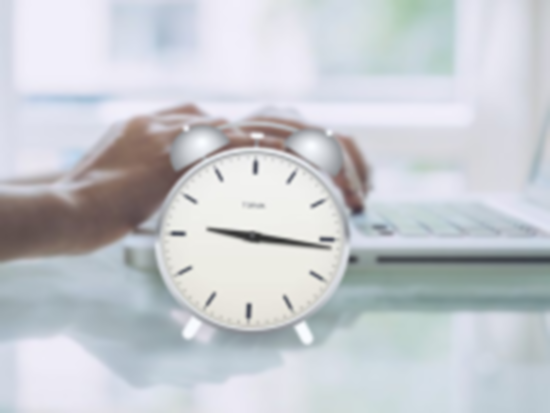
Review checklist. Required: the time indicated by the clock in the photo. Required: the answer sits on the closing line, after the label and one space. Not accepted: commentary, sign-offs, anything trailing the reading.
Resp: 9:16
